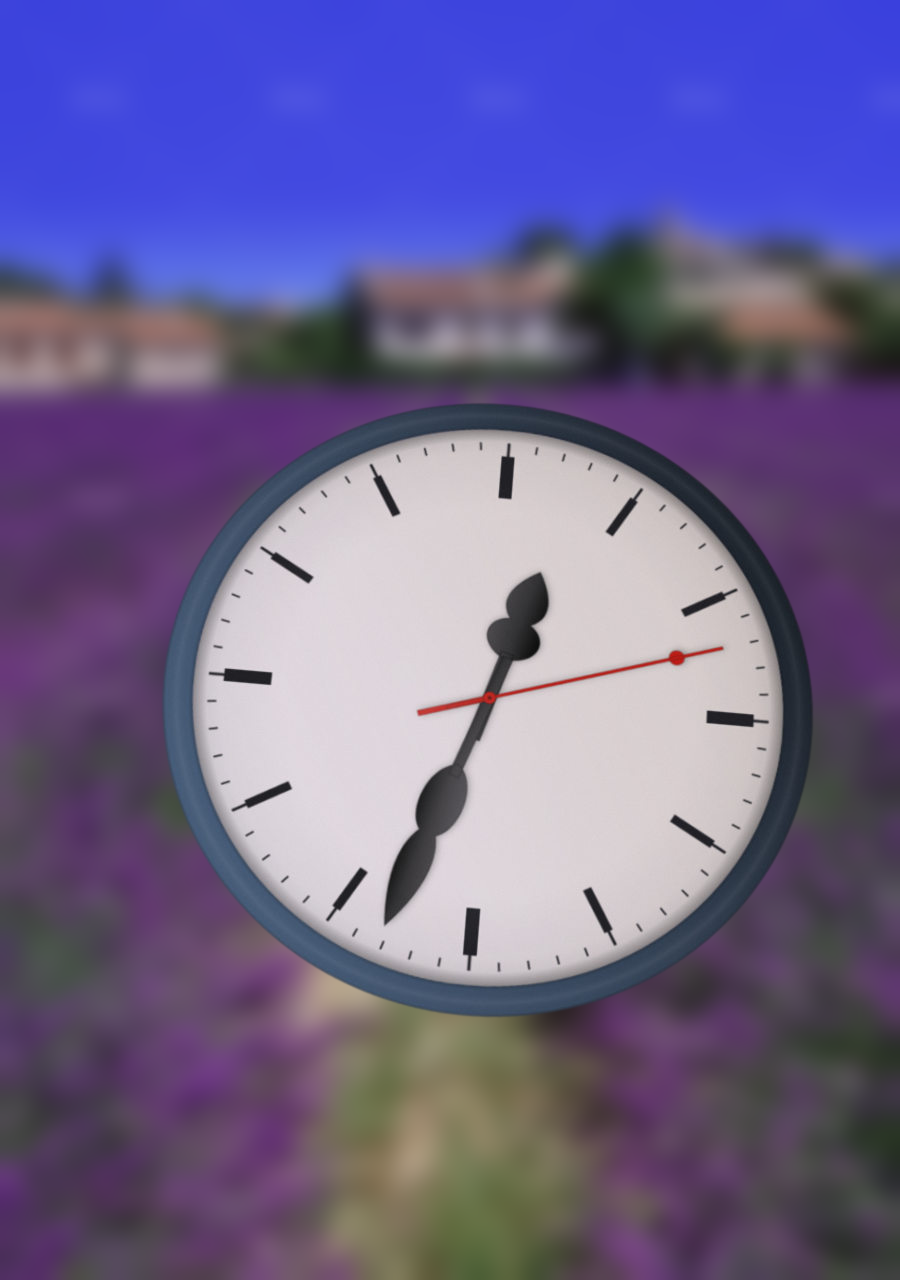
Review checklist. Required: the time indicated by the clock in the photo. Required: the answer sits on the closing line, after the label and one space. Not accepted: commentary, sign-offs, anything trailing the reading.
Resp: 12:33:12
